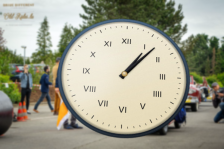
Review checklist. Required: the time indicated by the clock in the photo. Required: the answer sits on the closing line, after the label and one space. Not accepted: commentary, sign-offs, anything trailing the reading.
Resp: 1:07
